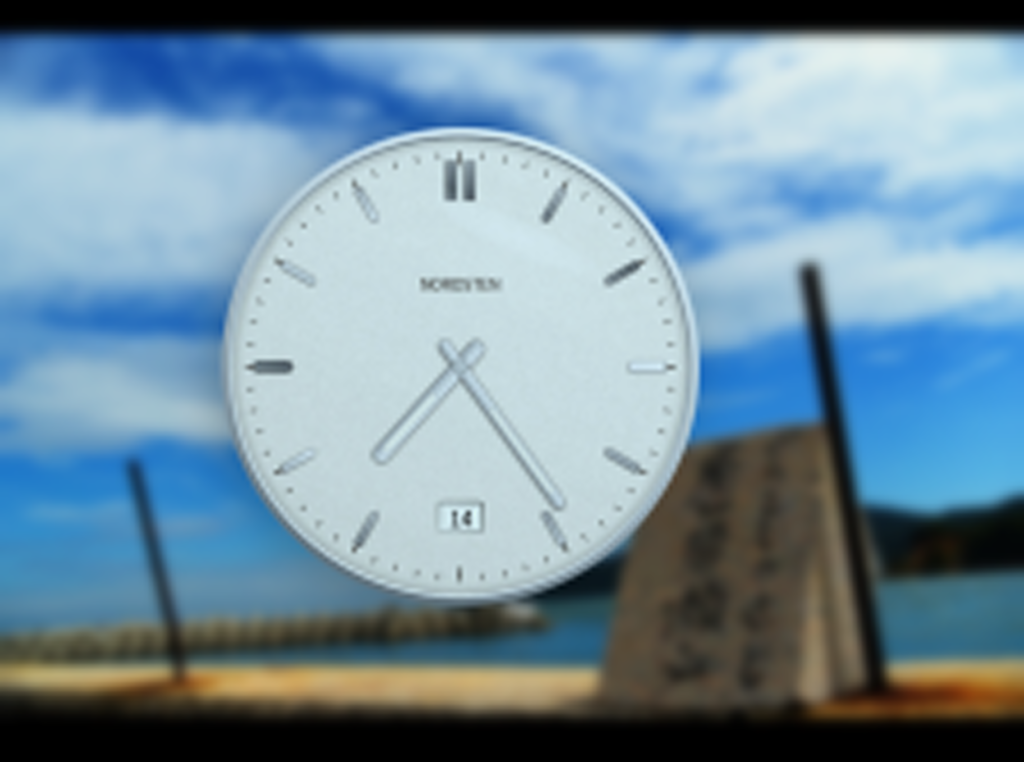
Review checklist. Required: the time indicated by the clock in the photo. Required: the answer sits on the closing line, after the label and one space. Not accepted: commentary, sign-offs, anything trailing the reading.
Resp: 7:24
